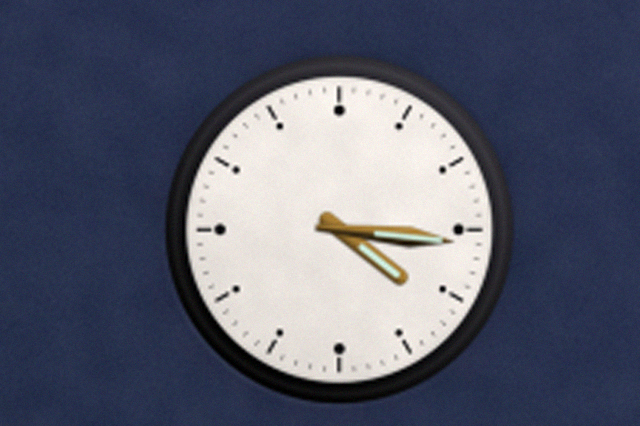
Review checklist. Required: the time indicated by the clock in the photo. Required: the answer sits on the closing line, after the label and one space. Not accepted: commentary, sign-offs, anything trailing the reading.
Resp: 4:16
